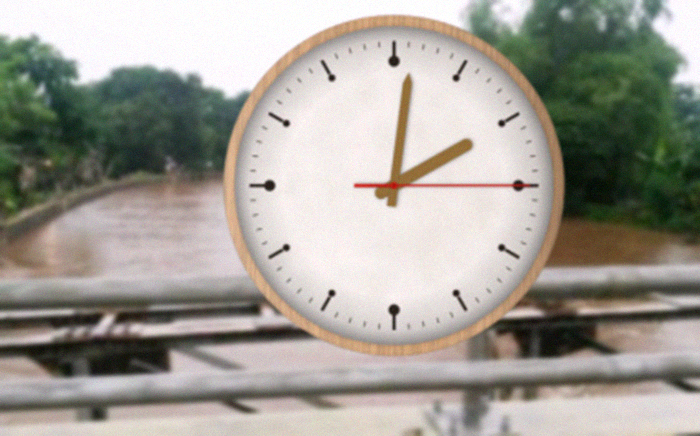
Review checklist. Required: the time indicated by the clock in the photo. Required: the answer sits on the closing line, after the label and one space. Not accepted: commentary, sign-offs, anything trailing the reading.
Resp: 2:01:15
